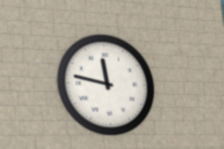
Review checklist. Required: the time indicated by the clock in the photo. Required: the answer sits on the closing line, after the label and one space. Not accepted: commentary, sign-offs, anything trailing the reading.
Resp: 11:47
